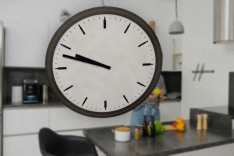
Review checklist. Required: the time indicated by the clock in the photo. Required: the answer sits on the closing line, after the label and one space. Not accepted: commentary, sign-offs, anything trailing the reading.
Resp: 9:48
